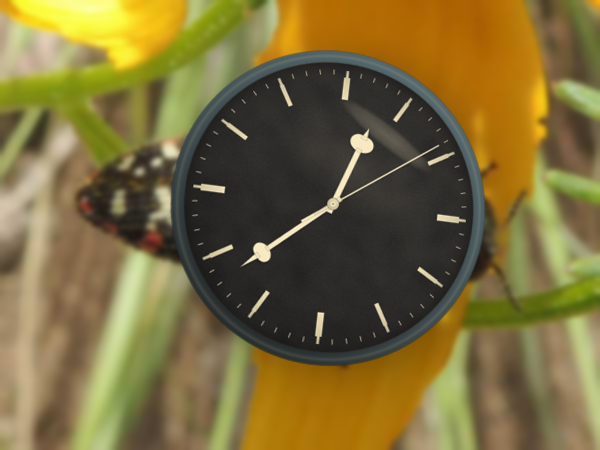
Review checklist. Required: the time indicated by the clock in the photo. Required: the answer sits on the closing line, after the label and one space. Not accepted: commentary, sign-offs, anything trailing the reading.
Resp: 12:38:09
